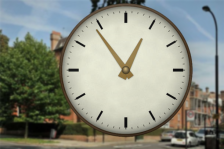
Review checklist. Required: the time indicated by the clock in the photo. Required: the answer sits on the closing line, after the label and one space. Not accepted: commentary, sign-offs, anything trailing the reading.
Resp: 12:54
